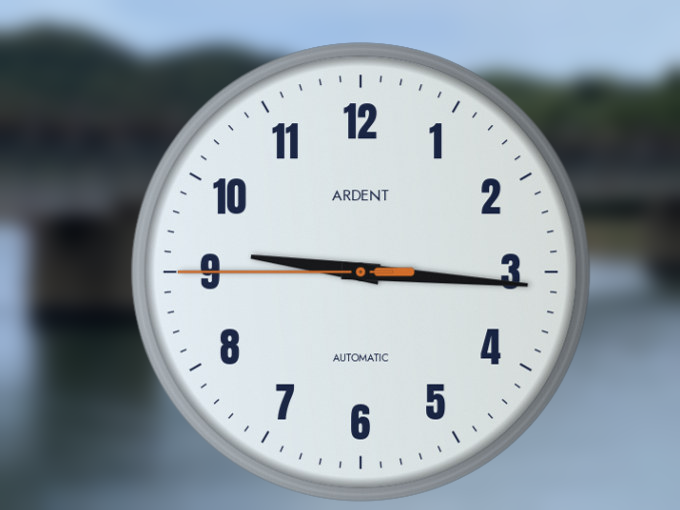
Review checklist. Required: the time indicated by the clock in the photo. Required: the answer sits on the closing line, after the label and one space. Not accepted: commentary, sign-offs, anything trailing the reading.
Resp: 9:15:45
